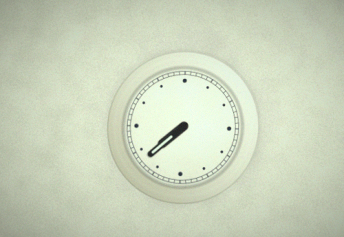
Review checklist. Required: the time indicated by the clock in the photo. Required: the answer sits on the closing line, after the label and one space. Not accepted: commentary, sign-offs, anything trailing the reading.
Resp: 7:38
